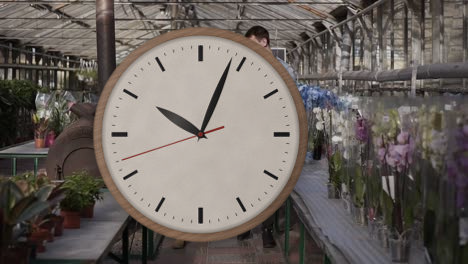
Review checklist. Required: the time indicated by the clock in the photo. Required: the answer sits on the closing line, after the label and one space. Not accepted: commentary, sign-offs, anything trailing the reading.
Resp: 10:03:42
